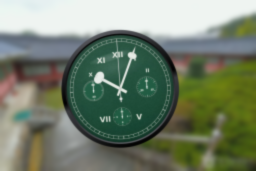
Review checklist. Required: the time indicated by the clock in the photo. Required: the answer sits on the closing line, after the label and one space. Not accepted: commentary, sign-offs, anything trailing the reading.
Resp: 10:04
